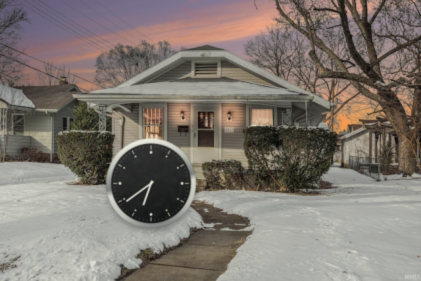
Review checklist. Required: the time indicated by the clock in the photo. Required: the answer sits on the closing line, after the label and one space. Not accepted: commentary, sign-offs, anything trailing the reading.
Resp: 6:39
